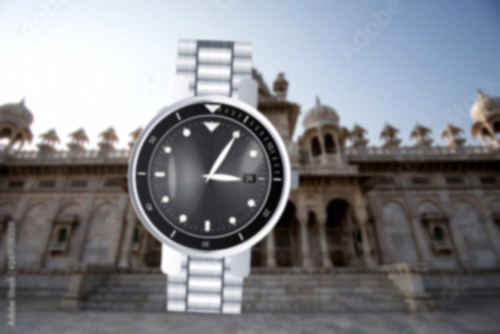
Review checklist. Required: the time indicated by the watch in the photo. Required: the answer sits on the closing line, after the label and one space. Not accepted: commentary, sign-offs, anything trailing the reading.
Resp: 3:05
